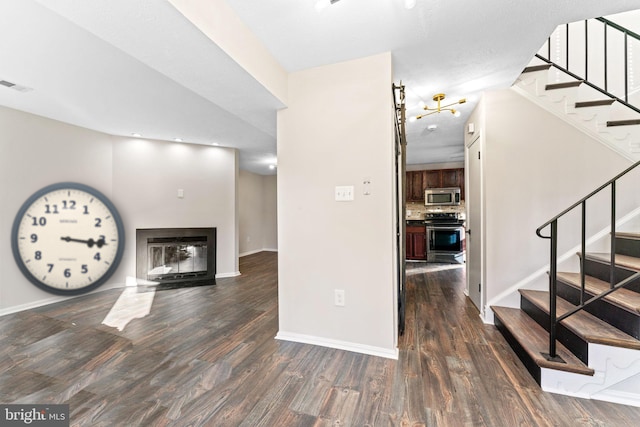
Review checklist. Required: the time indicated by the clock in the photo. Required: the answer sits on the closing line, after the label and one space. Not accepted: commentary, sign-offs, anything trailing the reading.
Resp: 3:16
